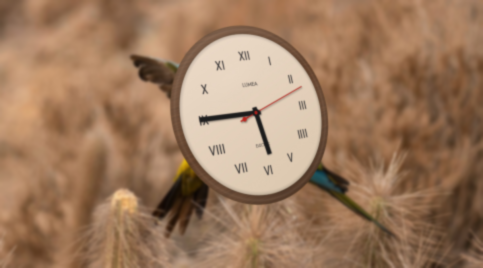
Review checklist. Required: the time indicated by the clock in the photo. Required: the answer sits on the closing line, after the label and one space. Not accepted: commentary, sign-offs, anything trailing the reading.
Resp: 5:45:12
